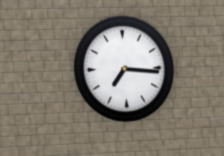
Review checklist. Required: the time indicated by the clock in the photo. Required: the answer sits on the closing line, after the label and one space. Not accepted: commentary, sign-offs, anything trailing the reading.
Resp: 7:16
